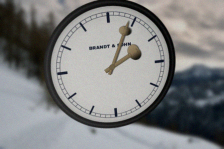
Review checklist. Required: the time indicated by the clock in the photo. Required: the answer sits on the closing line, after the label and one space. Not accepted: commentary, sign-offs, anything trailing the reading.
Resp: 2:04
